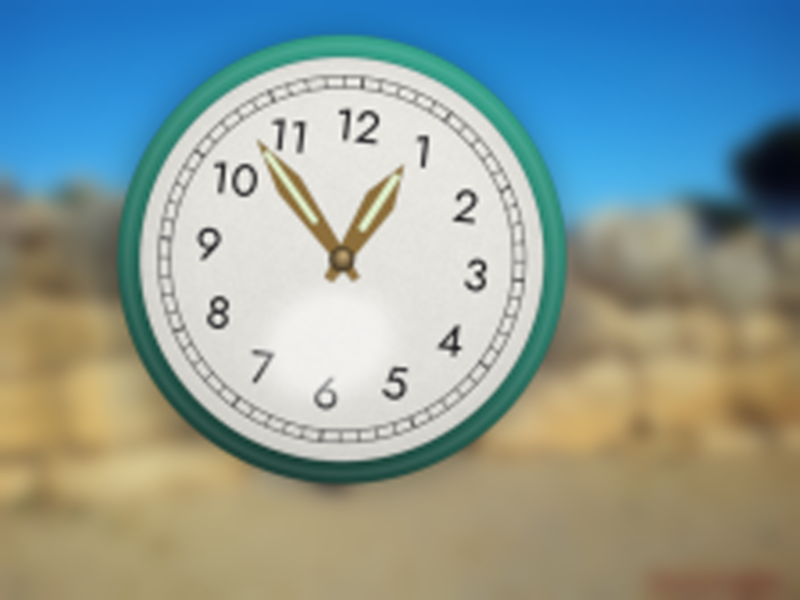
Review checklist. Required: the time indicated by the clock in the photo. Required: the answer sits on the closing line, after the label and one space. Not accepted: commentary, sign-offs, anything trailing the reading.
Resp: 12:53
